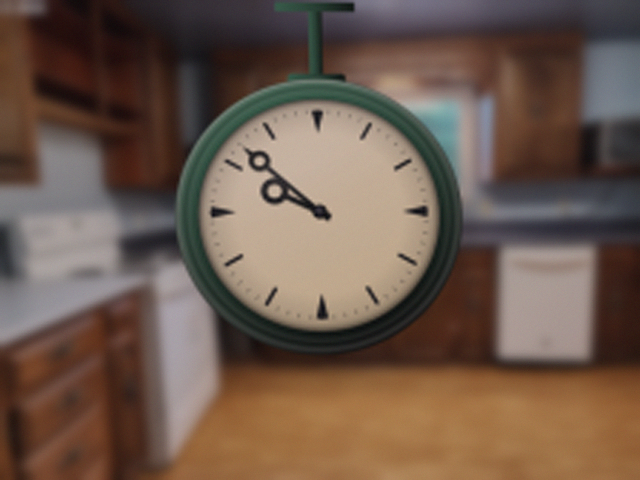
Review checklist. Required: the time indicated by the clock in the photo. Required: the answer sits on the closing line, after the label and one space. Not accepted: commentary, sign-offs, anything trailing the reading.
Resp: 9:52
